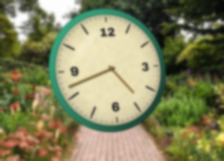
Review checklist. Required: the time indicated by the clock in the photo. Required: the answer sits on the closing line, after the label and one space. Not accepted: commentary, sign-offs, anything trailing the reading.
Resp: 4:42
